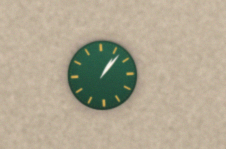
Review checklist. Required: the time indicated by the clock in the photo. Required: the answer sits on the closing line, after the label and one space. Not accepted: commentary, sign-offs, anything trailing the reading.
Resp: 1:07
